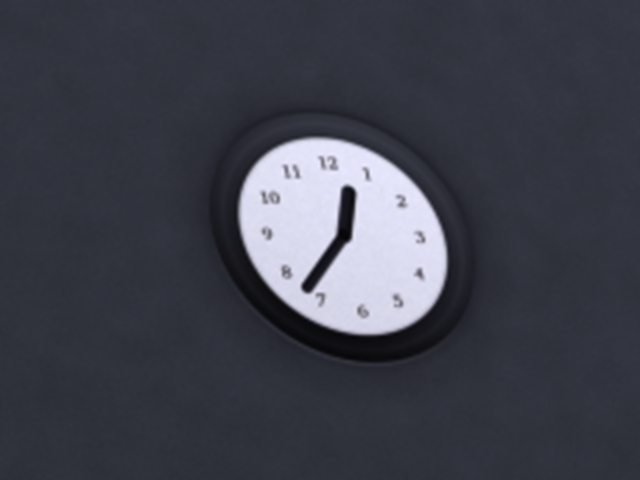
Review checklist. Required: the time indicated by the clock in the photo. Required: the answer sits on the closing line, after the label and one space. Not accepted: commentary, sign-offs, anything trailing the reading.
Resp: 12:37
